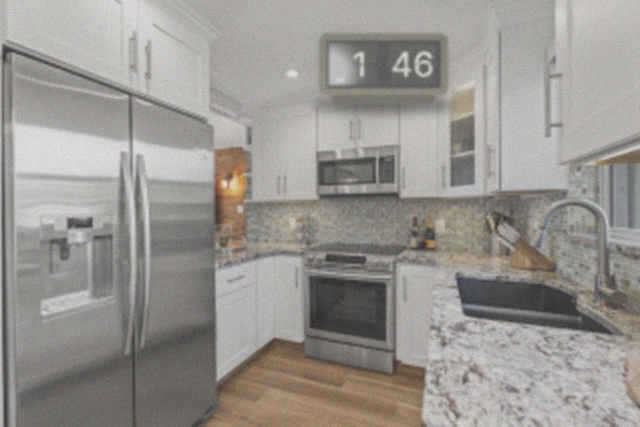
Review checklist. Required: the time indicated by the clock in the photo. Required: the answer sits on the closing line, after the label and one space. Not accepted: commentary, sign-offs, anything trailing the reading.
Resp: 1:46
